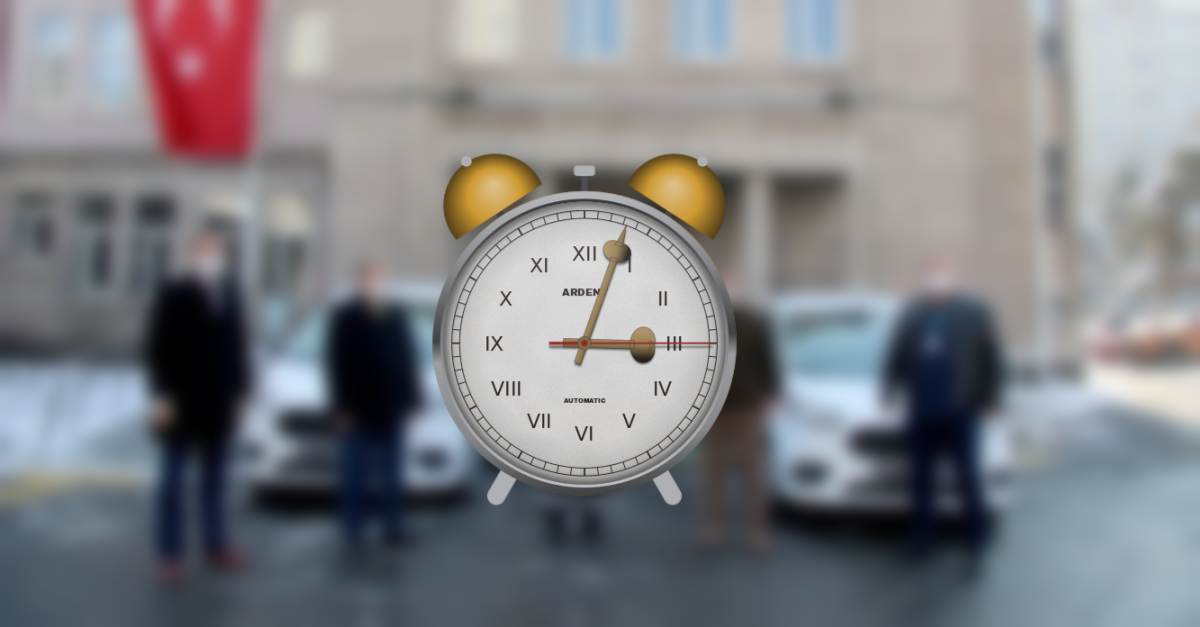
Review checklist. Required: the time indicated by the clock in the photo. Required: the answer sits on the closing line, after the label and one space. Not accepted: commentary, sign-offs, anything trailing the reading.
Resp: 3:03:15
